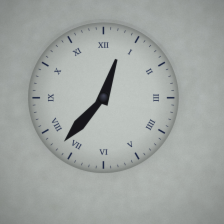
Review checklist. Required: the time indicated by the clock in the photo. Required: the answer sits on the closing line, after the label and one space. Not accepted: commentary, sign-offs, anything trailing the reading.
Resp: 12:37
